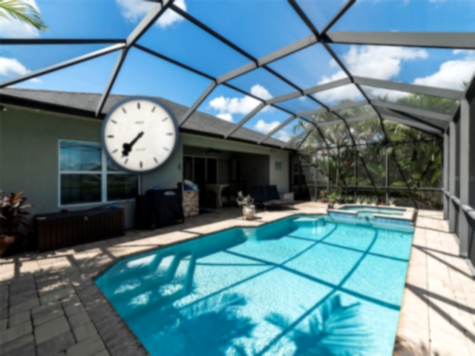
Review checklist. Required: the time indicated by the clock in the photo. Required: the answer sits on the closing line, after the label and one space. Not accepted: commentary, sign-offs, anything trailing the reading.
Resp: 7:37
